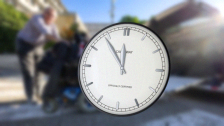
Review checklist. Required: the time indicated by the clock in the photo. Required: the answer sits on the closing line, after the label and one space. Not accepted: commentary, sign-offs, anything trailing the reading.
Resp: 11:54
